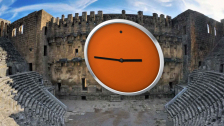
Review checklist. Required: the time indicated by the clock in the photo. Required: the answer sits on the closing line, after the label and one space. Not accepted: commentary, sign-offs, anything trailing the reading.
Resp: 2:45
